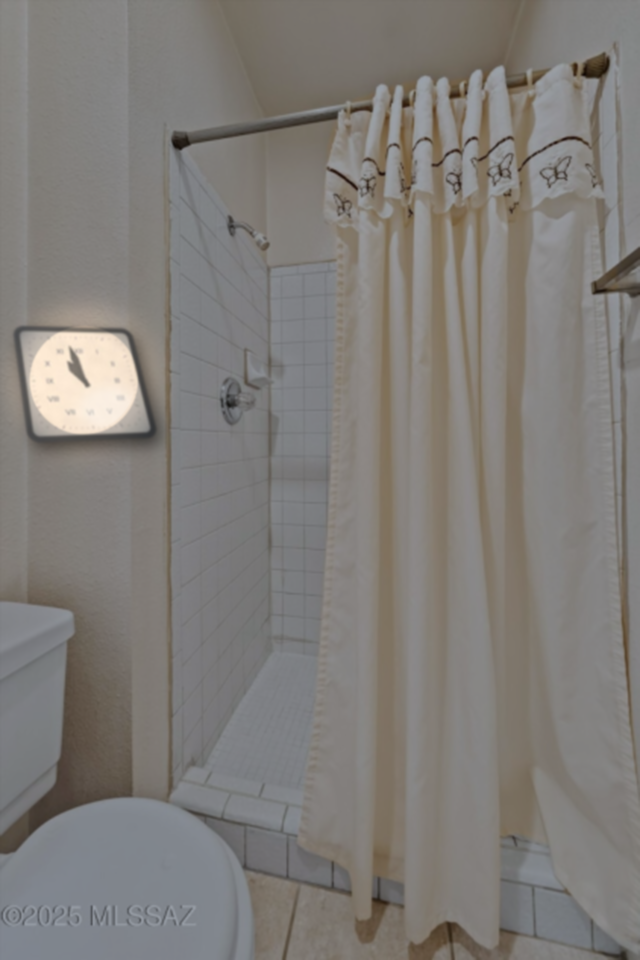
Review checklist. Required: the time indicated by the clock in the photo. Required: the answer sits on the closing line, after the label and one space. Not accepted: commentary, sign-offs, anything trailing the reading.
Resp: 10:58
